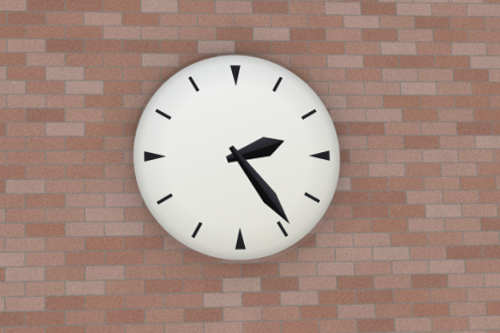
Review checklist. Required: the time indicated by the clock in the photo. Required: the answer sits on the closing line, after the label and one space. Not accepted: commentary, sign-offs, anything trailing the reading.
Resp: 2:24
